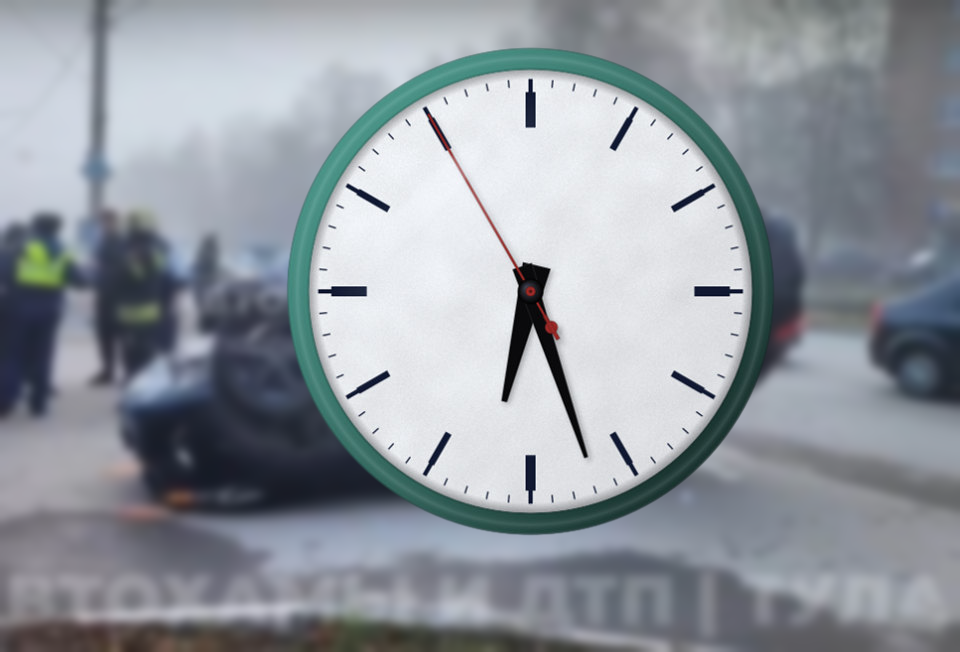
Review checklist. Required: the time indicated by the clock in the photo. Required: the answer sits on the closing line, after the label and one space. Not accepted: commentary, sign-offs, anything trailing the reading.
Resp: 6:26:55
